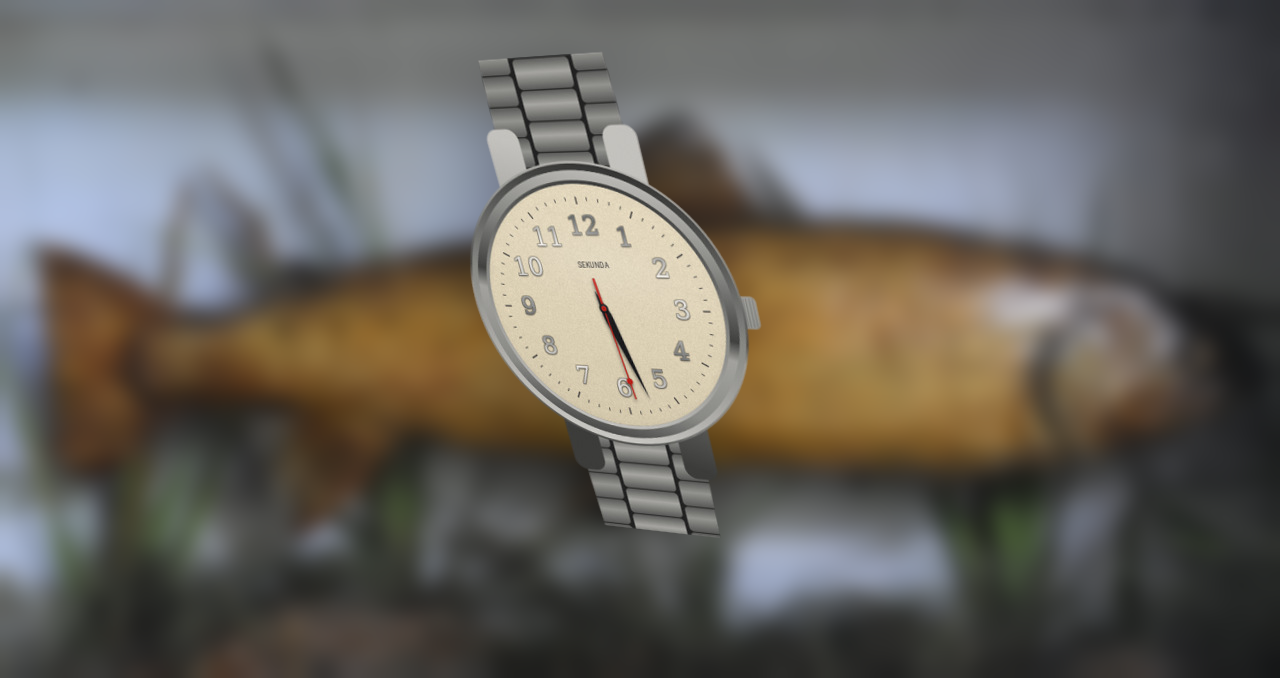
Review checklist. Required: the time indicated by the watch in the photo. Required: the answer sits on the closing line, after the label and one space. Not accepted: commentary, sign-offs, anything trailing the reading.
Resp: 5:27:29
